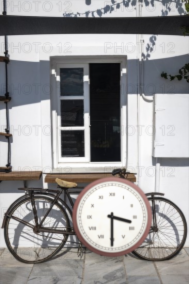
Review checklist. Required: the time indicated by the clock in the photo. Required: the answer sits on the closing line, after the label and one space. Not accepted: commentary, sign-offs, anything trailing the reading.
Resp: 3:30
